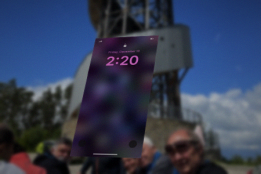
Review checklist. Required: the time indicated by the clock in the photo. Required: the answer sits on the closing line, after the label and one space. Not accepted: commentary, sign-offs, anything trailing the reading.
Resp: 2:20
